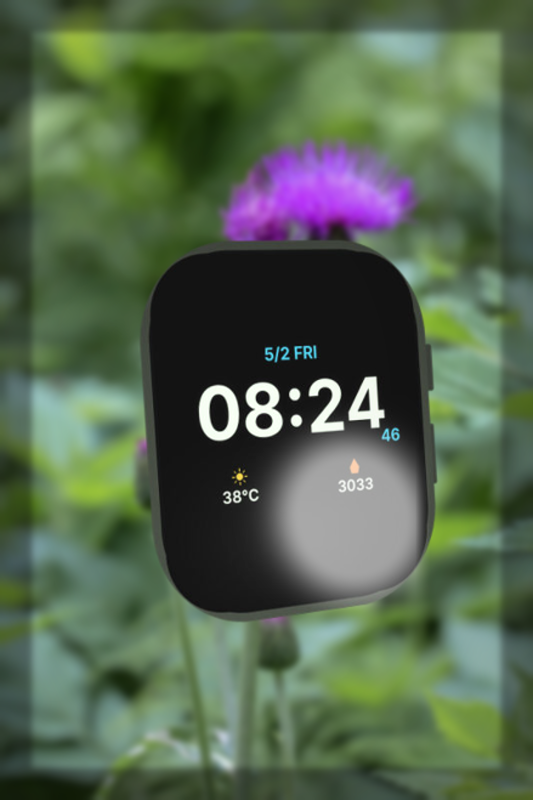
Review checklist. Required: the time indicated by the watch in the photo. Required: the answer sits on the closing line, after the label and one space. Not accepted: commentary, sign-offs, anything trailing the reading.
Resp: 8:24:46
